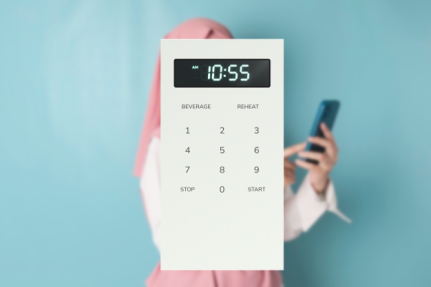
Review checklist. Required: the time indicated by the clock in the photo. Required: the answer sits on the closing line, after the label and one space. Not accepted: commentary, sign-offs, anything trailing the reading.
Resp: 10:55
